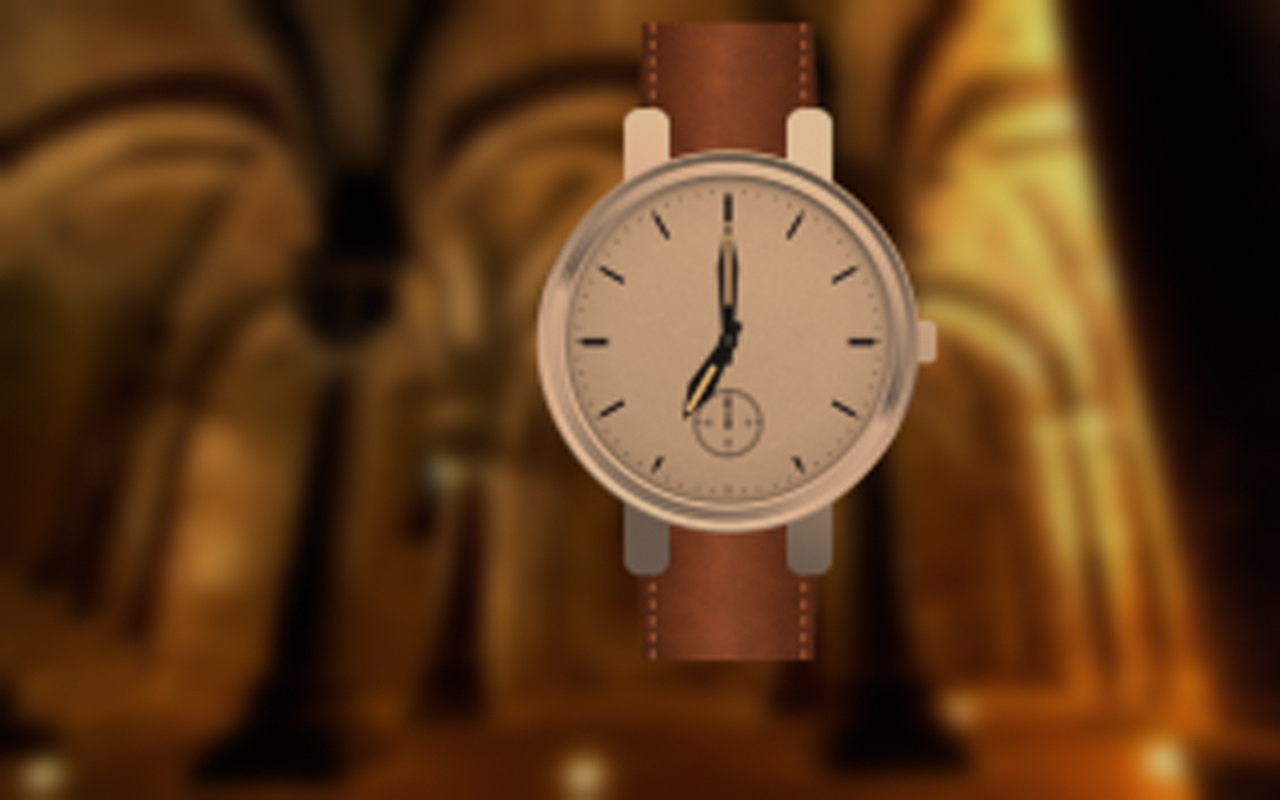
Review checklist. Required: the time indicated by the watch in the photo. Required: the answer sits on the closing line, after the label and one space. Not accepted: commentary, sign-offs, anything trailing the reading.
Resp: 7:00
